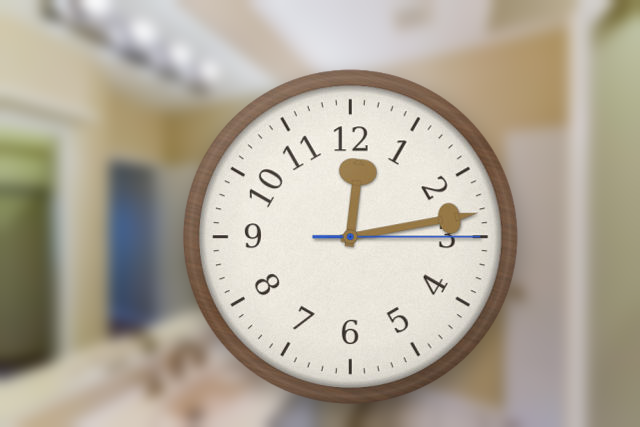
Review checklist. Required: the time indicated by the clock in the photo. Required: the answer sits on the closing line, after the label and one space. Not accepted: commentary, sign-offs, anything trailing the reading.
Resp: 12:13:15
